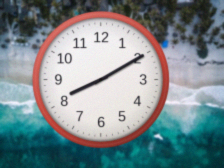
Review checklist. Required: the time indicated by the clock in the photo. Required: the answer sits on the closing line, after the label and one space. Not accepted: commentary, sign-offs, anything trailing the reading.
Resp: 8:10
